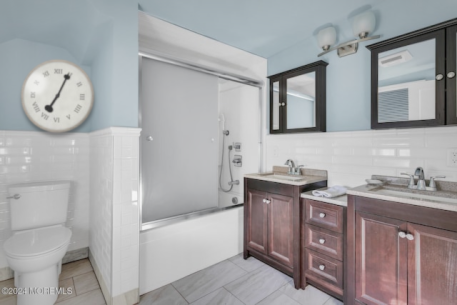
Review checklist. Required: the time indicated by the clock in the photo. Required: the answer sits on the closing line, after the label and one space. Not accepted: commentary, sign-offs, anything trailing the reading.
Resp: 7:04
